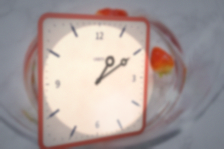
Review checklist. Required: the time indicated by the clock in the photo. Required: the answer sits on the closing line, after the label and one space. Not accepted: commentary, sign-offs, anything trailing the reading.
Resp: 1:10
